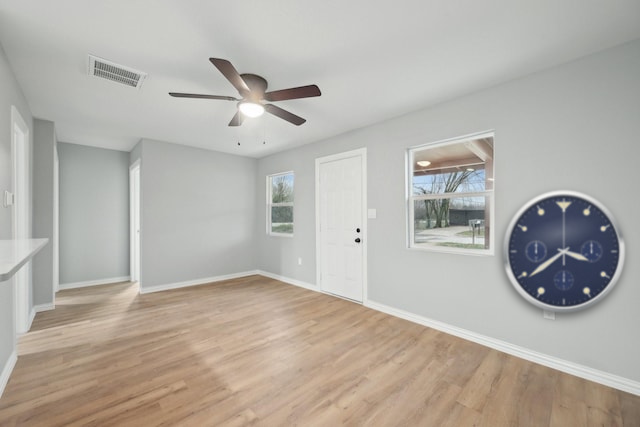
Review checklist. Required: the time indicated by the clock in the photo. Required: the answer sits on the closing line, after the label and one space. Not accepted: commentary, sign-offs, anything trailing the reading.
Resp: 3:39
